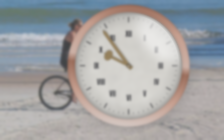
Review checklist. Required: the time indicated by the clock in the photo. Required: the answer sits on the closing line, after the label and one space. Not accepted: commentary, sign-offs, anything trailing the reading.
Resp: 9:54
